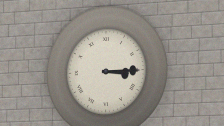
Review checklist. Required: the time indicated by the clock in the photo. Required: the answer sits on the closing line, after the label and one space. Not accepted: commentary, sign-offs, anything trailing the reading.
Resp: 3:15
